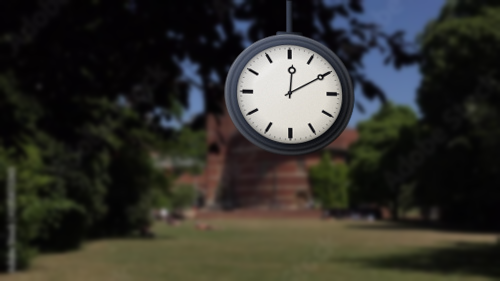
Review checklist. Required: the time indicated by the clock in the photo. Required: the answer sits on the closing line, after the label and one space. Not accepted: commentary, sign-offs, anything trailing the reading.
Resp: 12:10
